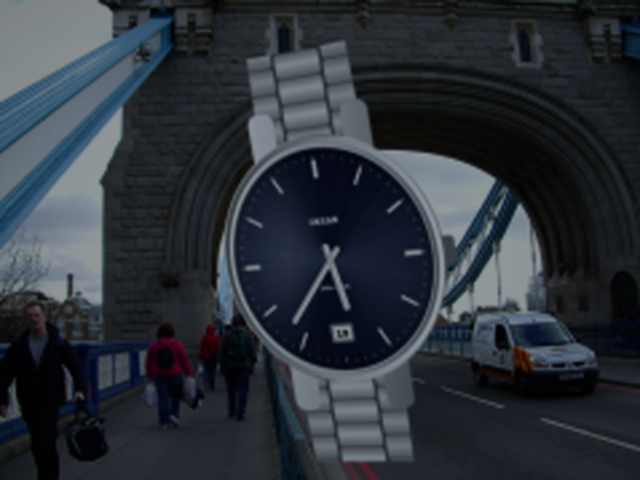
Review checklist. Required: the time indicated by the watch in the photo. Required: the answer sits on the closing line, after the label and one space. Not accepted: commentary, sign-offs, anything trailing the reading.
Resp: 5:37
